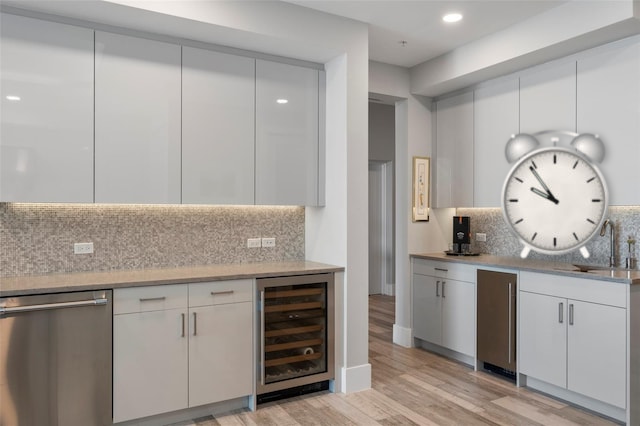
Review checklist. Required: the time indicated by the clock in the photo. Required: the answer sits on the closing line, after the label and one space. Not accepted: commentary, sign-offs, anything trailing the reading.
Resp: 9:54
